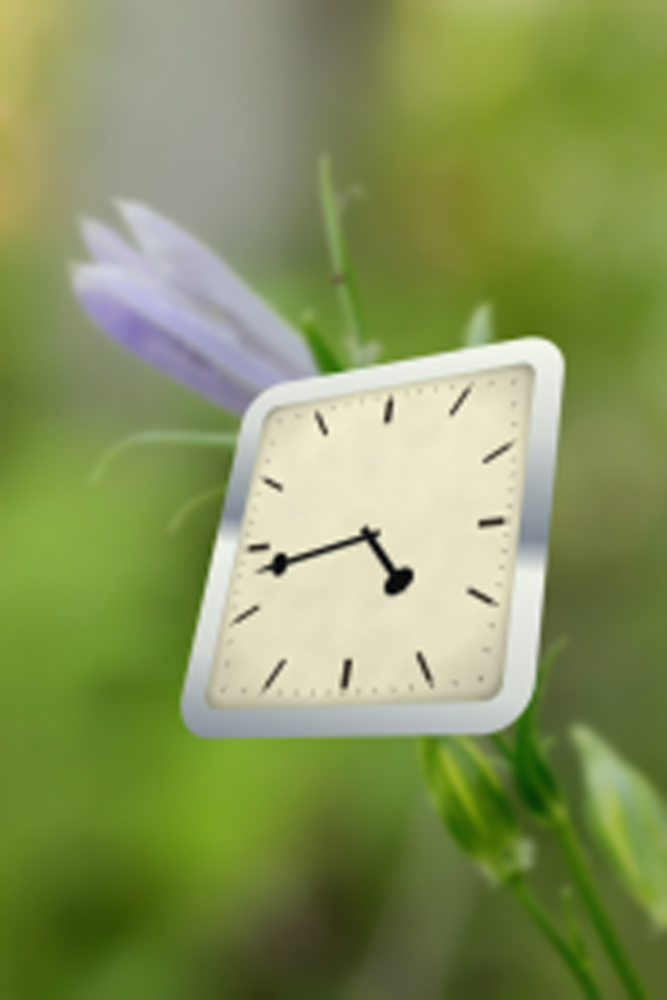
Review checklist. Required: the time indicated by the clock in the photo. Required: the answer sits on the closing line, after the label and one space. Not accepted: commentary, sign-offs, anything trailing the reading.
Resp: 4:43
